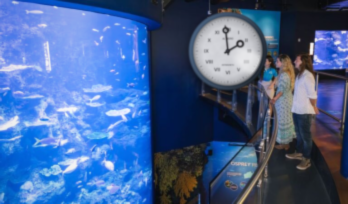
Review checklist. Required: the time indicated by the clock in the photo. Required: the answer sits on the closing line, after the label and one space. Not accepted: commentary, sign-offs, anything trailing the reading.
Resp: 1:59
